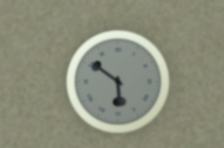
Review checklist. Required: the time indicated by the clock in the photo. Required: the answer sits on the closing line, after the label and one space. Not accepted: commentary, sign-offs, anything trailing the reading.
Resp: 5:51
